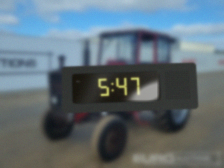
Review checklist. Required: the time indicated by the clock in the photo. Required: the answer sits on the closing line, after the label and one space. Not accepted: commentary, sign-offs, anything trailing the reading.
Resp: 5:47
